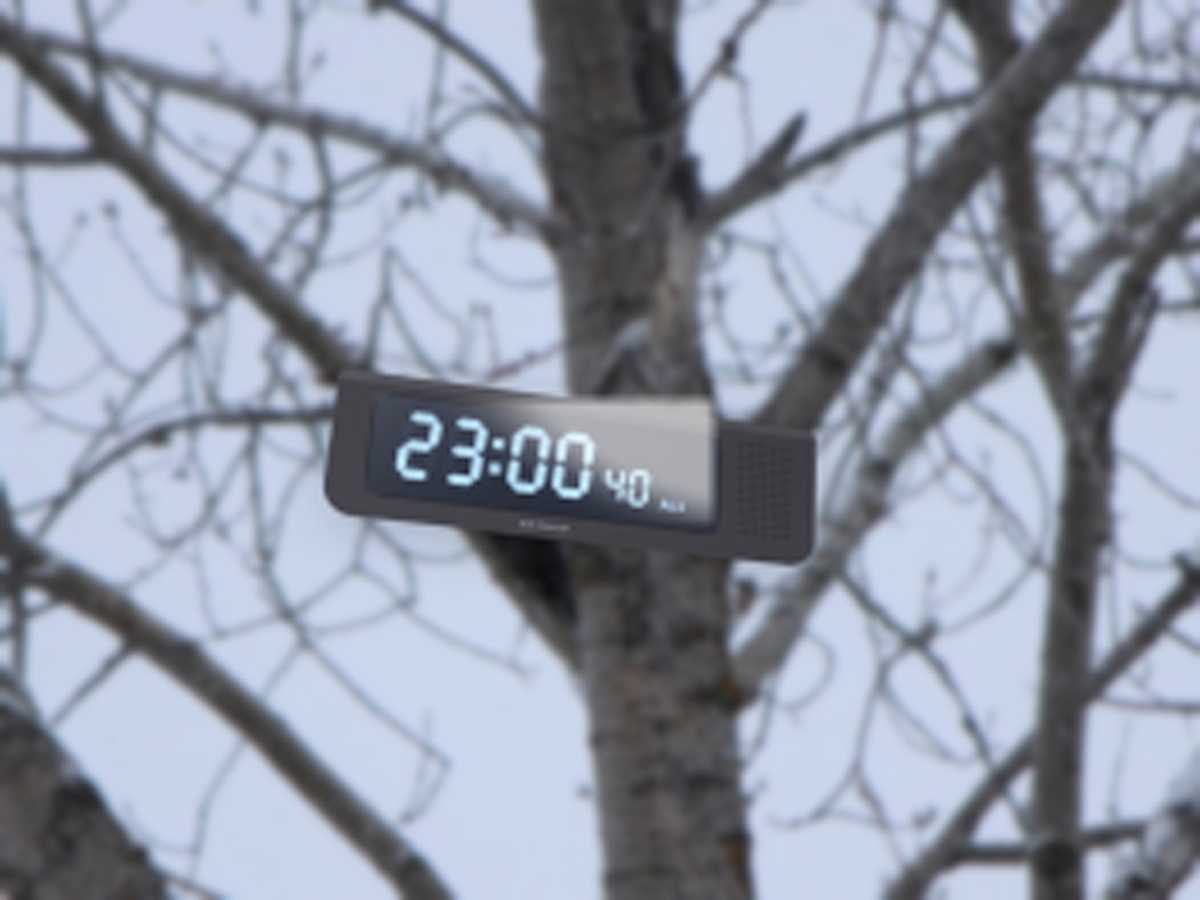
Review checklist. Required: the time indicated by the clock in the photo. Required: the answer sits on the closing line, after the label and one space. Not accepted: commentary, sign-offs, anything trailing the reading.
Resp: 23:00:40
